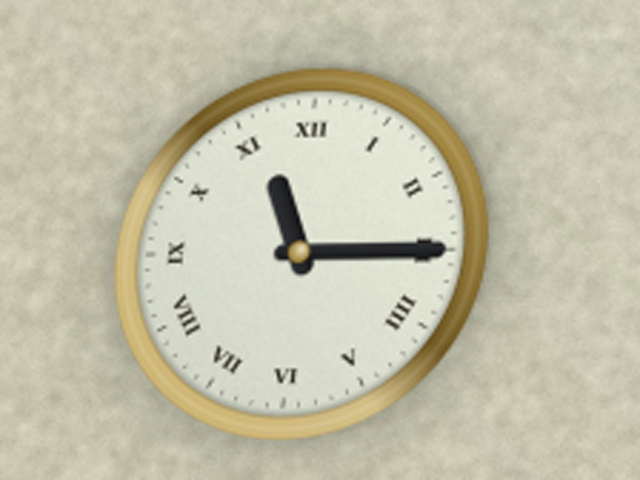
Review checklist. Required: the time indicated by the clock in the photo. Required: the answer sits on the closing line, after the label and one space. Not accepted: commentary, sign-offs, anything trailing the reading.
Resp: 11:15
